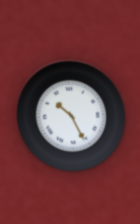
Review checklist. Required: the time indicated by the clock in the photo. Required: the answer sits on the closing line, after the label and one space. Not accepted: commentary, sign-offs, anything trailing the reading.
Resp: 10:26
